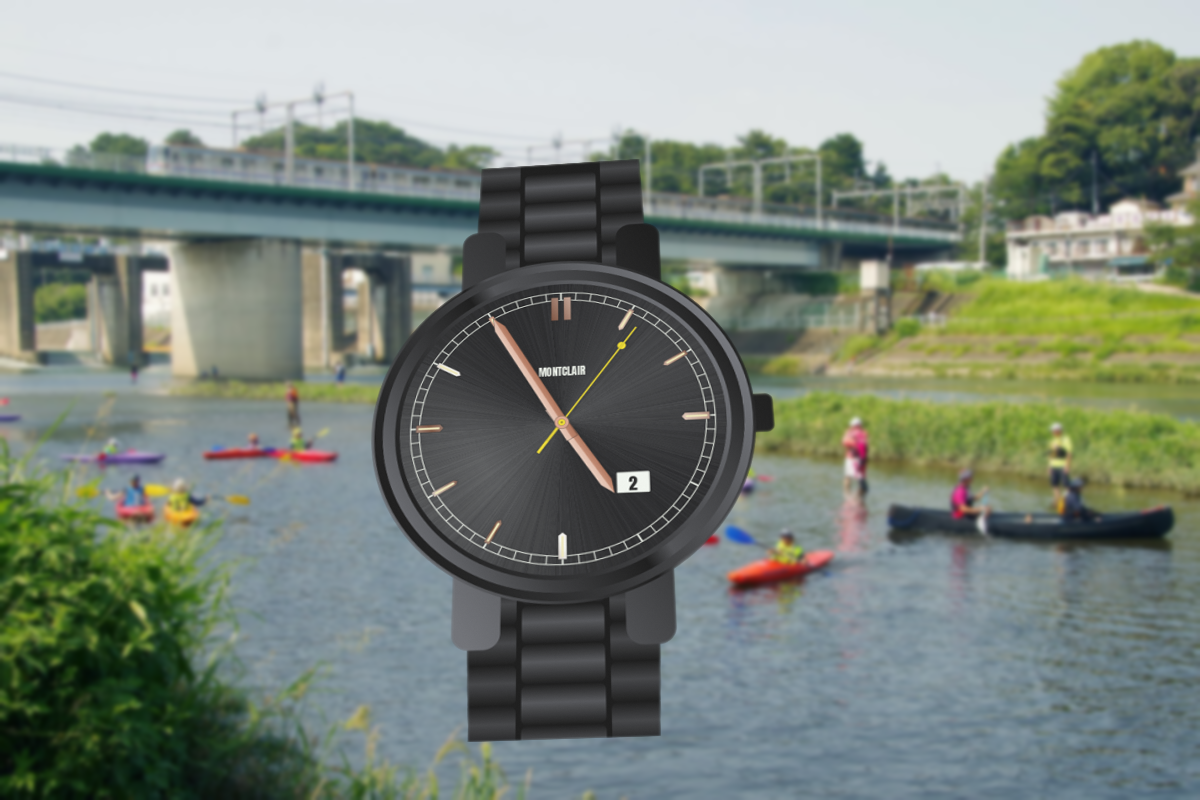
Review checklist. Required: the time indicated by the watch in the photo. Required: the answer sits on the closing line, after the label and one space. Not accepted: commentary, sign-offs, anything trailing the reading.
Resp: 4:55:06
